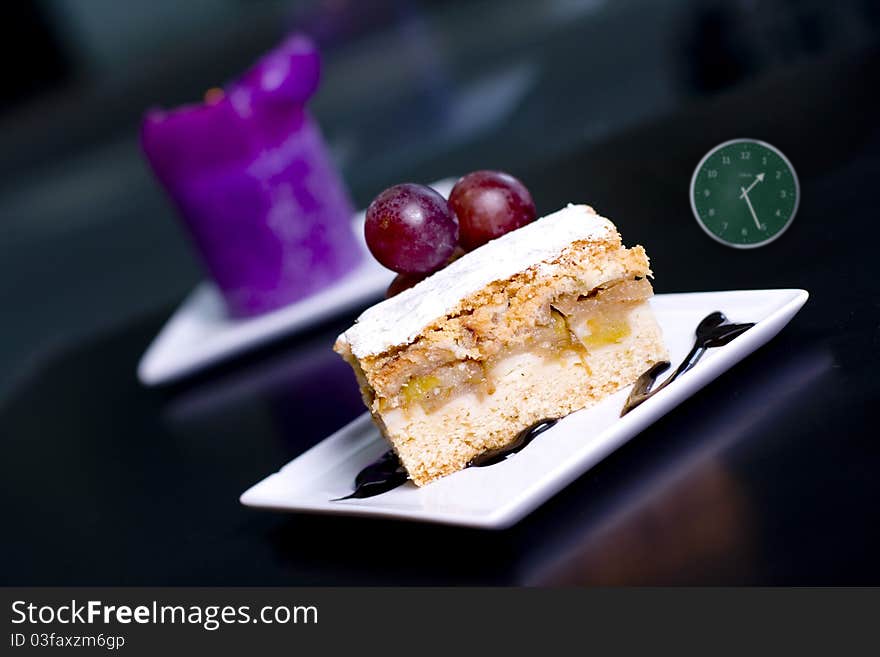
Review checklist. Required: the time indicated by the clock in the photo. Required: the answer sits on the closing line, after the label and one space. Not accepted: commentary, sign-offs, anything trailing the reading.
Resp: 1:26
